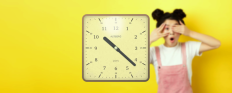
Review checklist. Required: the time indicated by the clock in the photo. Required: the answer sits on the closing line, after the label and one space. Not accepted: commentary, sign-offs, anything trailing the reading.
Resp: 10:22
